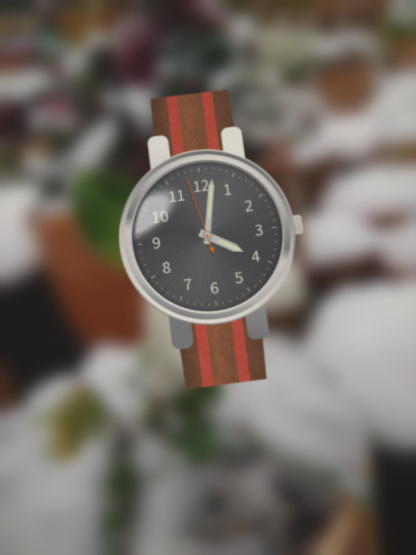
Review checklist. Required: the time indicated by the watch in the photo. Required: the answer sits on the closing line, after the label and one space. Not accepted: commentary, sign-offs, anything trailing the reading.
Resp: 4:01:58
